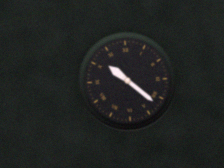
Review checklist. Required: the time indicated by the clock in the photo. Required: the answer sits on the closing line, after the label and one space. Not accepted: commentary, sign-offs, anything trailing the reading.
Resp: 10:22
